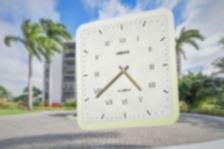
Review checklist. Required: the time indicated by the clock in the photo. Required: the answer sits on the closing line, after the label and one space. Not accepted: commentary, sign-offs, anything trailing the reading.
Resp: 4:39
